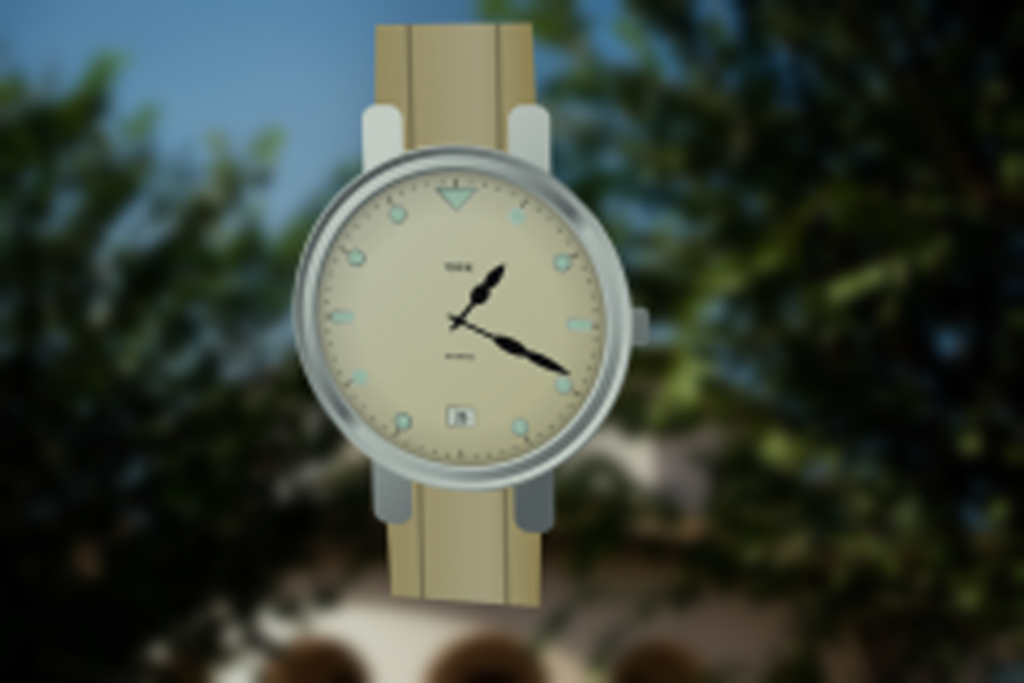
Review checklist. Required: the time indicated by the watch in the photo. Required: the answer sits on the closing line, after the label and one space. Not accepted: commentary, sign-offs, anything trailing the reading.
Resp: 1:19
